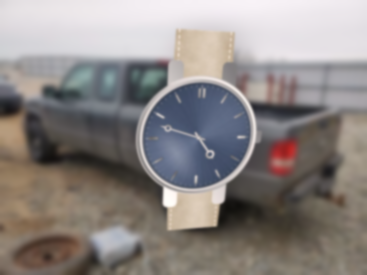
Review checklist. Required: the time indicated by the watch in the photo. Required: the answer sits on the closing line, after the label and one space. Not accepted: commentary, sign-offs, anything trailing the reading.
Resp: 4:48
